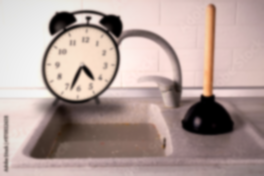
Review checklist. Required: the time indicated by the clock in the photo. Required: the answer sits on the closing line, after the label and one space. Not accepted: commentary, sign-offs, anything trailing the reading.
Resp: 4:33
